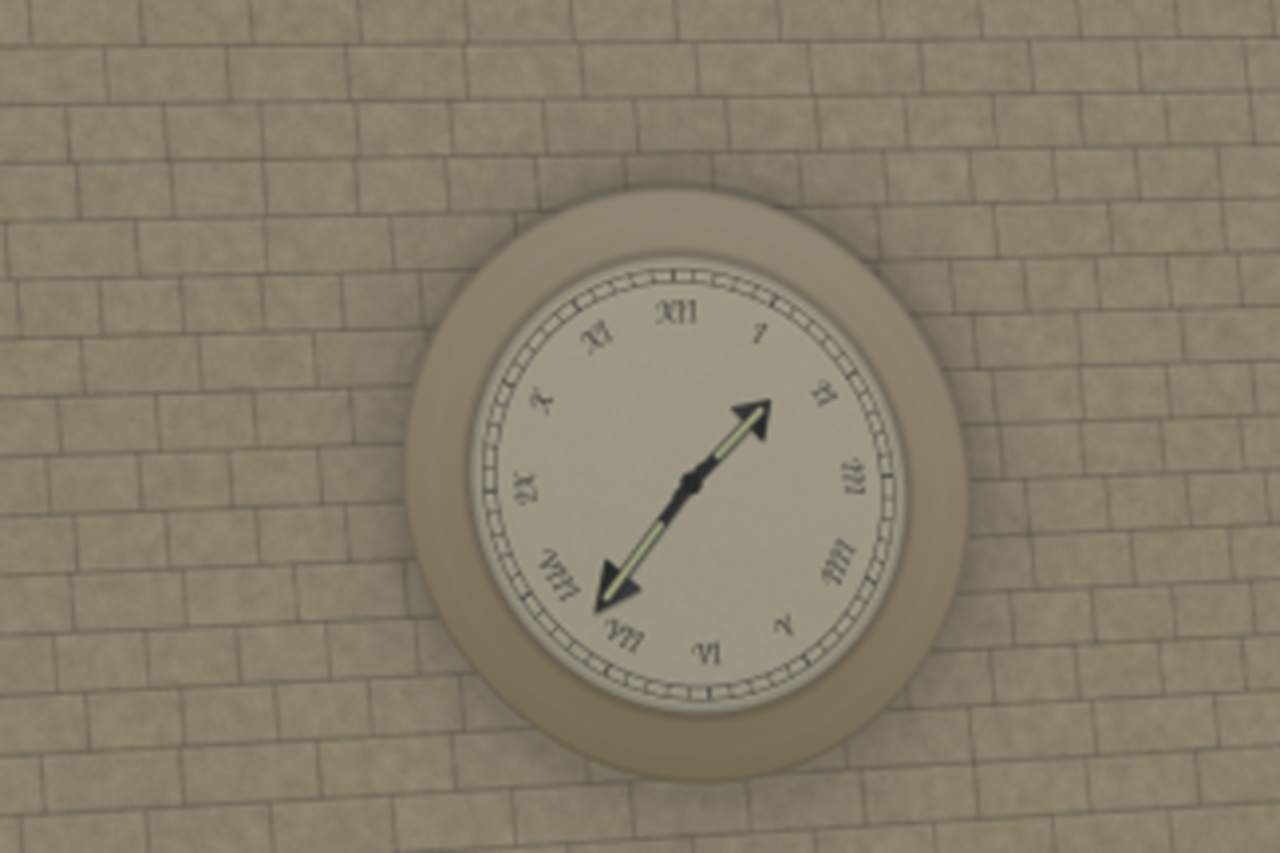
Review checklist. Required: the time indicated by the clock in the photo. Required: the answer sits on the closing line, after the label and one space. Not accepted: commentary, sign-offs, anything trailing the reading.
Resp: 1:37
